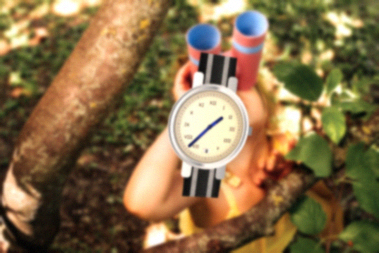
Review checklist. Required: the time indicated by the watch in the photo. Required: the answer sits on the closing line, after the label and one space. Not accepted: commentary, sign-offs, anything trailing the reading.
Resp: 1:37
